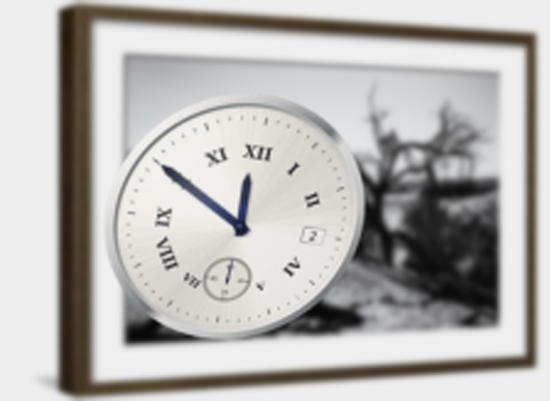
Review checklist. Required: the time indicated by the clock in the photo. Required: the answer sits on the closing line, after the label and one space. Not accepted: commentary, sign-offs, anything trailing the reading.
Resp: 11:50
